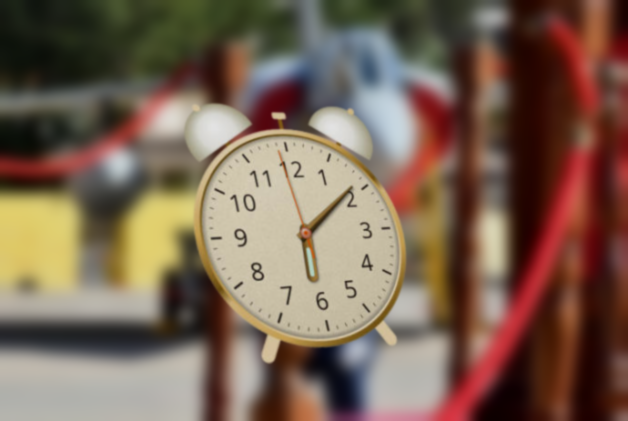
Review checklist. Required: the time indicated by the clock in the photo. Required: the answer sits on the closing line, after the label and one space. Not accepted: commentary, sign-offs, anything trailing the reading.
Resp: 6:08:59
